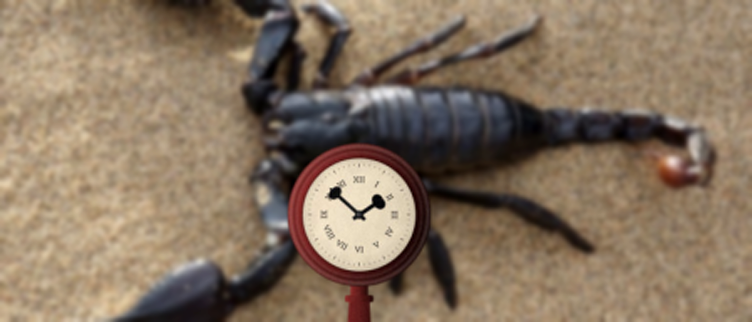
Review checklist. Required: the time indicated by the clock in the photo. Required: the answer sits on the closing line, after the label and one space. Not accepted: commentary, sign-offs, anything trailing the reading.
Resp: 1:52
